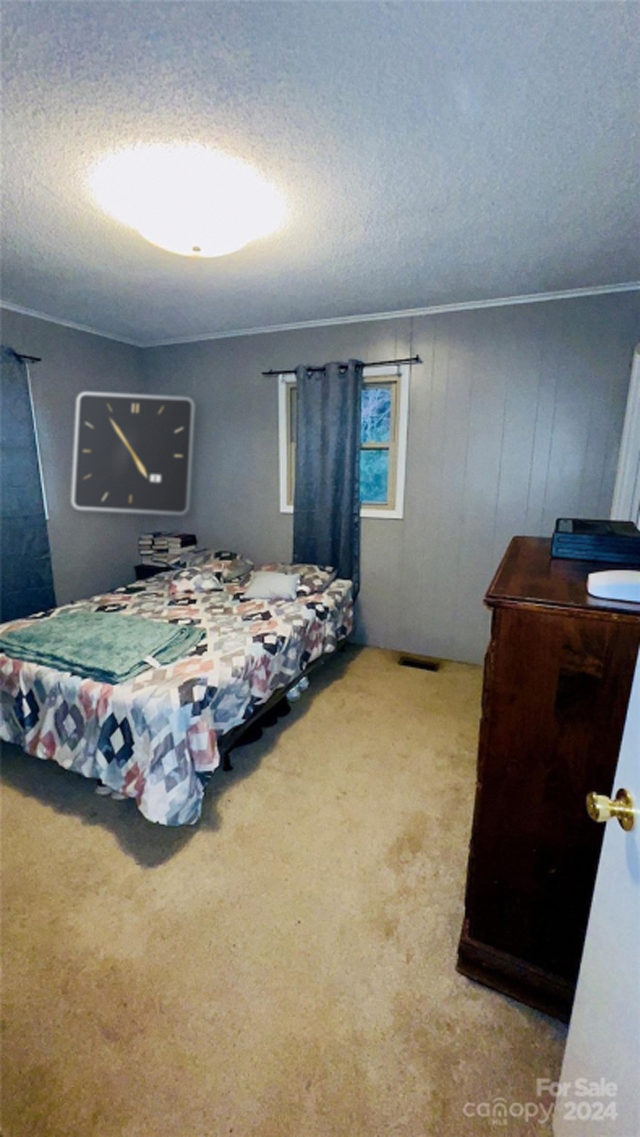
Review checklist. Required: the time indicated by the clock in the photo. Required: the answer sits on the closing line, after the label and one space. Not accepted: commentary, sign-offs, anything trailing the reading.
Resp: 4:54
